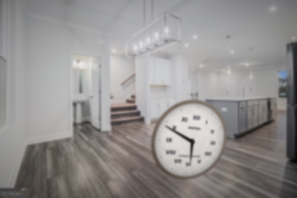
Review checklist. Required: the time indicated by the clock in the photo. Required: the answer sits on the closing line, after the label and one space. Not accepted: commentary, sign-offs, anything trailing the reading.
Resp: 5:49
